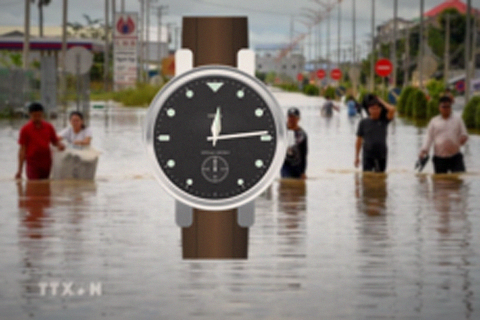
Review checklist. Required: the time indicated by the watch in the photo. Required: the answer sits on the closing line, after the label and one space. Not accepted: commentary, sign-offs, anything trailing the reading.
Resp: 12:14
